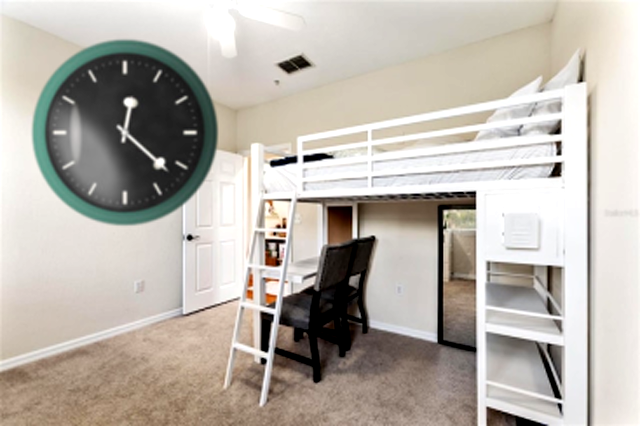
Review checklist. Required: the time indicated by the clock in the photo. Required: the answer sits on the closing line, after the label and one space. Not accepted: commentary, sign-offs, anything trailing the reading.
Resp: 12:22
